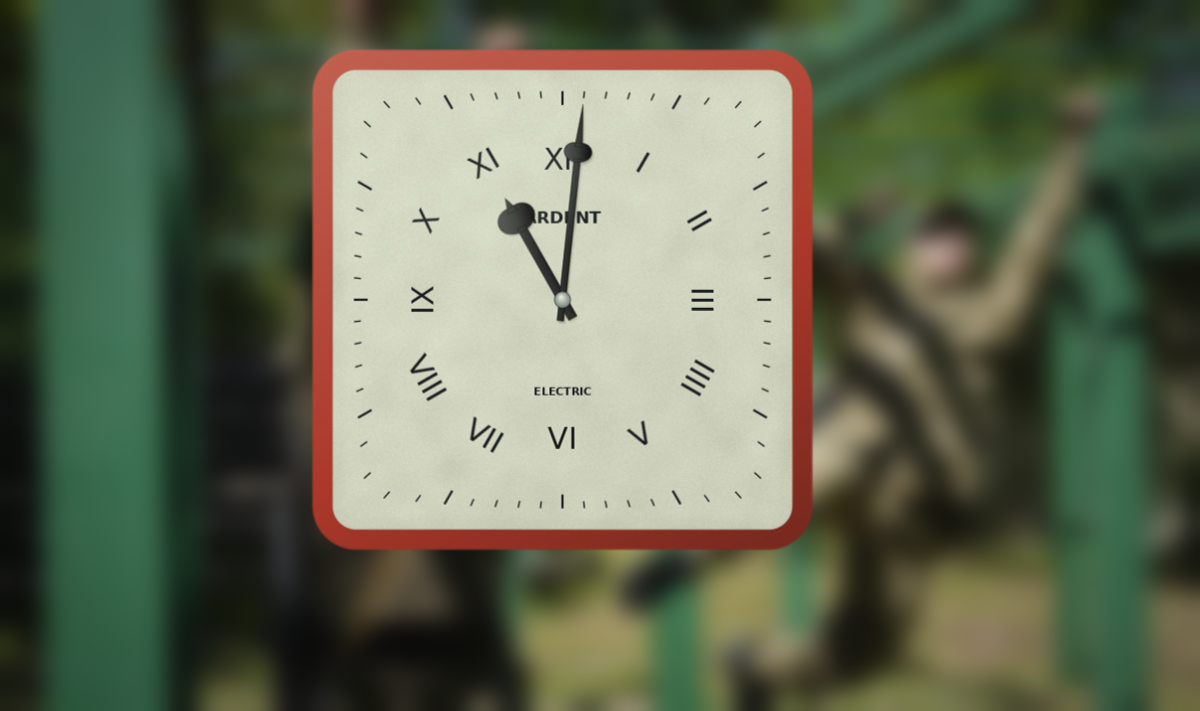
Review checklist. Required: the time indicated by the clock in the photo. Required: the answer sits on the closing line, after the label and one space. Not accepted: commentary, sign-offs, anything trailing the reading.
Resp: 11:01
